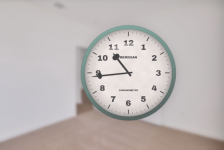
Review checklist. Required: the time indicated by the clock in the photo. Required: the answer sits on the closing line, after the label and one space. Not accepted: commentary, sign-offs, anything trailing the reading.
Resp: 10:44
